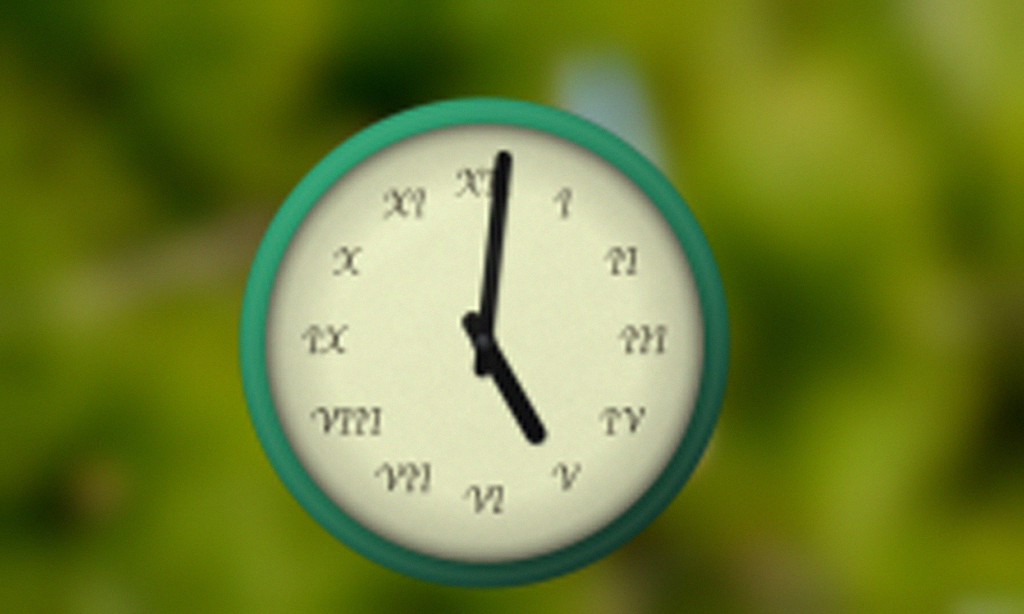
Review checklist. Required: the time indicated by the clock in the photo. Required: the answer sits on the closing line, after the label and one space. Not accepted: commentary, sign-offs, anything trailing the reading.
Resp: 5:01
